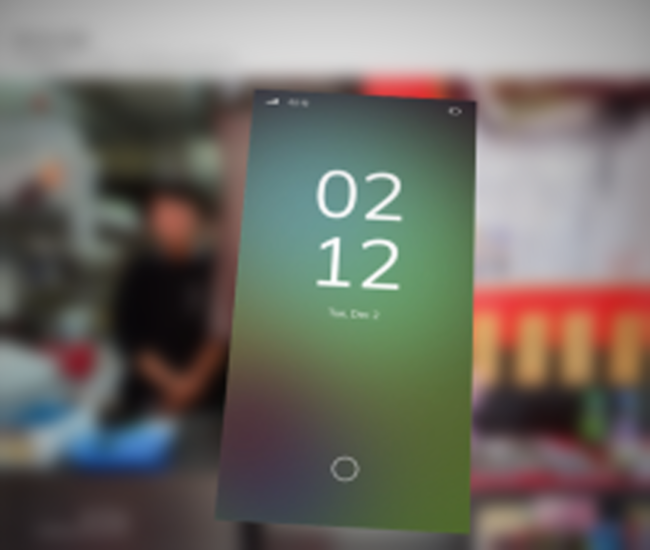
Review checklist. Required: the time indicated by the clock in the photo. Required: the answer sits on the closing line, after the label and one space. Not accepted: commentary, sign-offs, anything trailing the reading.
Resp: 2:12
